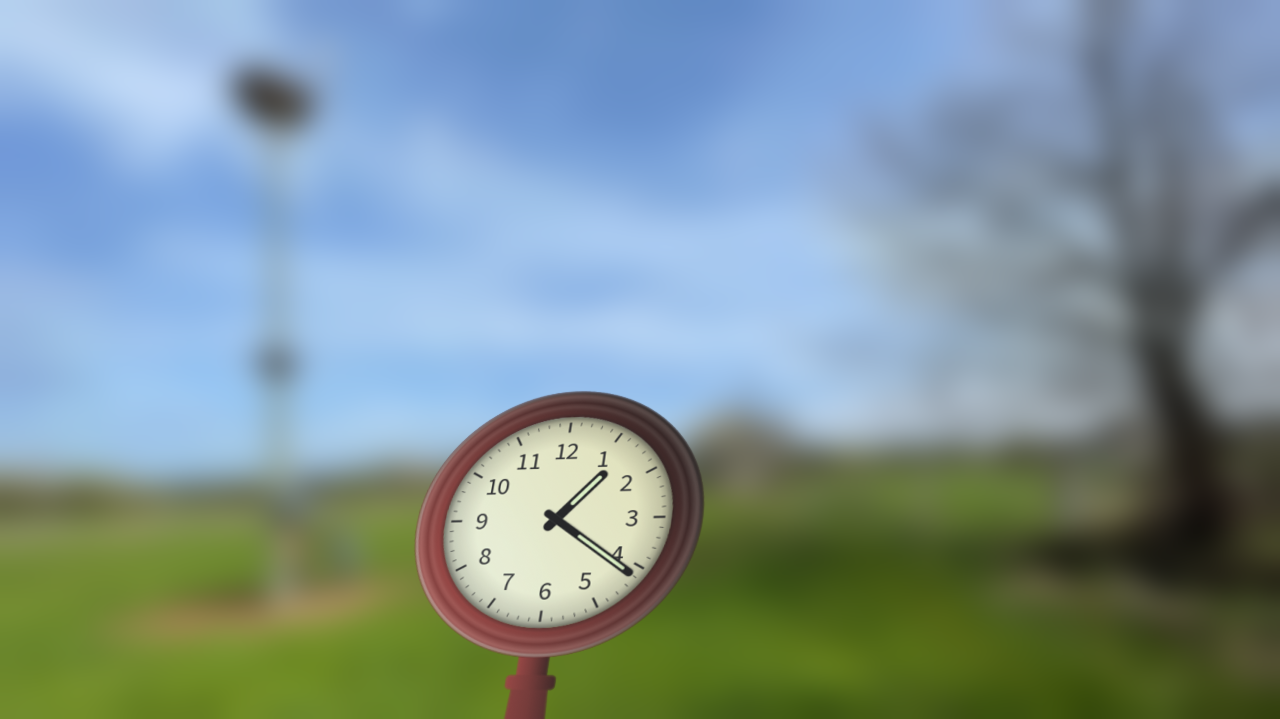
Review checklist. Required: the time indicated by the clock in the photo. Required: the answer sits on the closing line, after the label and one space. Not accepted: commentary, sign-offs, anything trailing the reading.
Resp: 1:21
